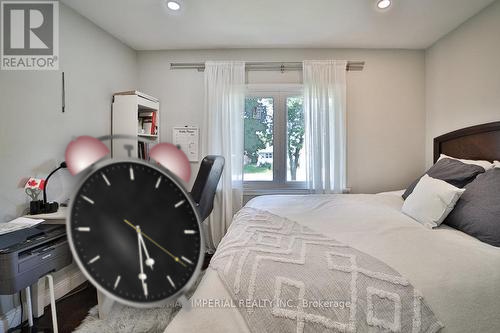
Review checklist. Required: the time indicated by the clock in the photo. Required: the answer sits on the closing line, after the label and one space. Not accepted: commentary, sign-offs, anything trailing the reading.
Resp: 5:30:21
